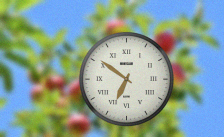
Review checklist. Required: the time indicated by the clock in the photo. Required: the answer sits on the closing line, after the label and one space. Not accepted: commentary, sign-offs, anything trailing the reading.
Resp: 6:51
